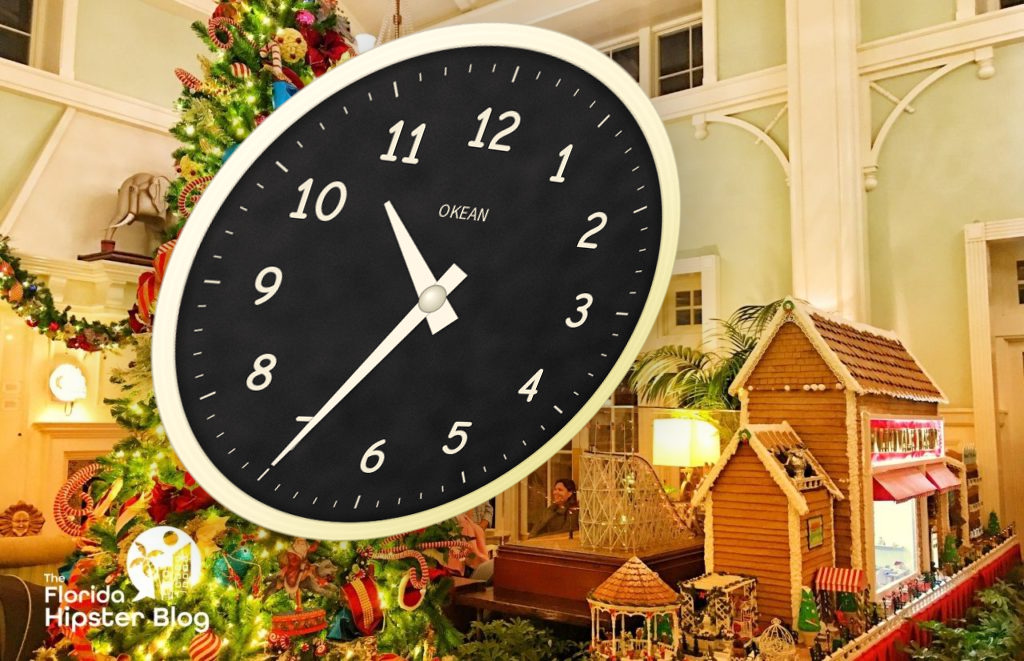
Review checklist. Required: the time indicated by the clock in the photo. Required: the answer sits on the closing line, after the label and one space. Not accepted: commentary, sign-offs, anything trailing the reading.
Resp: 10:35
